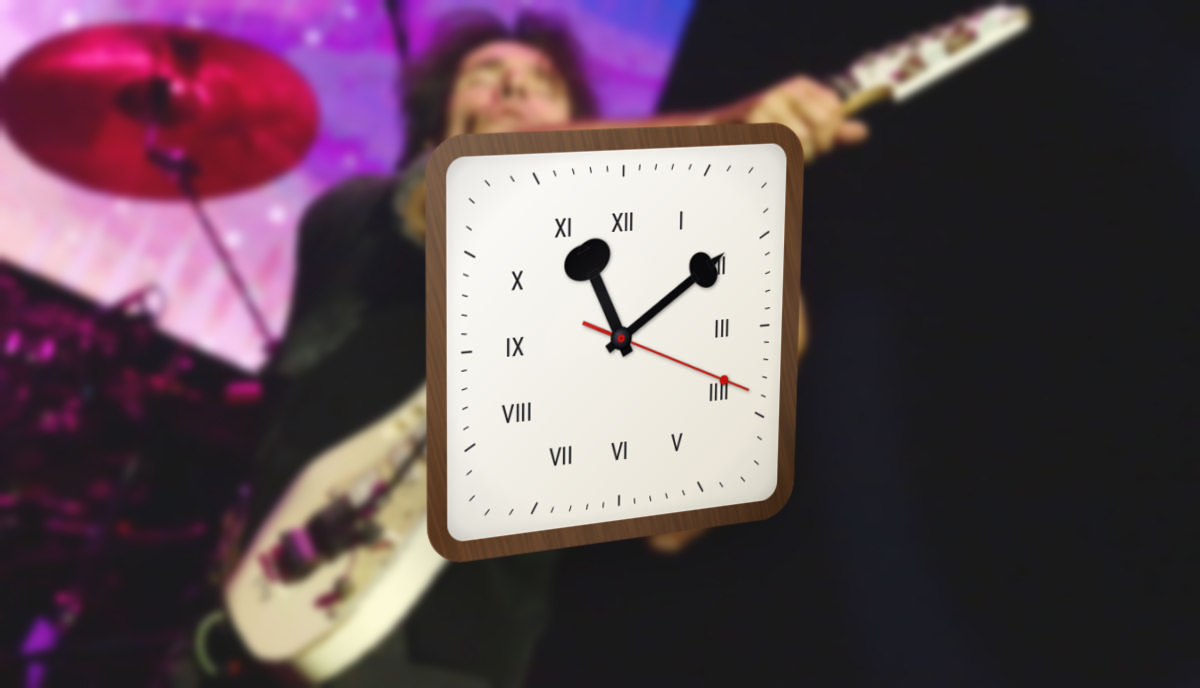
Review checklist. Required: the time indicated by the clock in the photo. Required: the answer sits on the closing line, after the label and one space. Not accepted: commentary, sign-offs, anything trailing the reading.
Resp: 11:09:19
